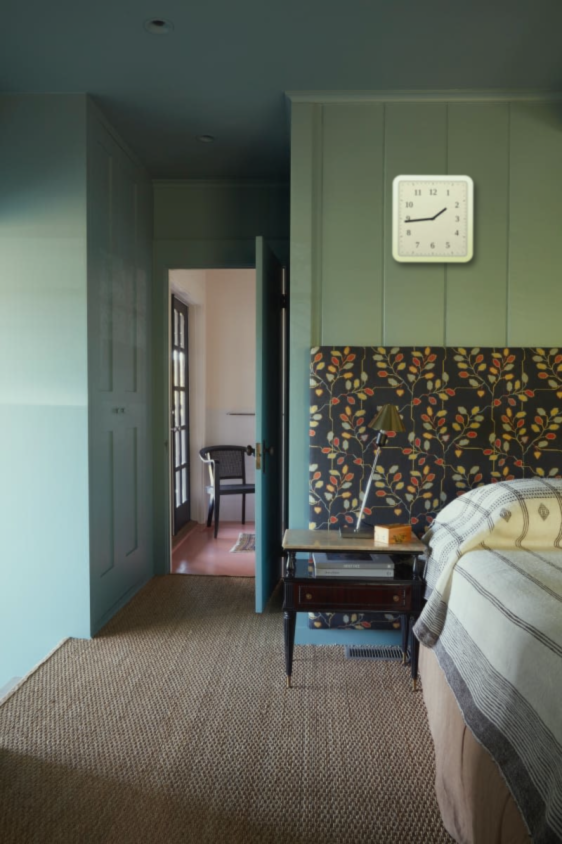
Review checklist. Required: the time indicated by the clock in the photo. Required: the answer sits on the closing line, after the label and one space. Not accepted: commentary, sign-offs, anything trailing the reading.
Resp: 1:44
